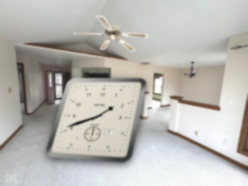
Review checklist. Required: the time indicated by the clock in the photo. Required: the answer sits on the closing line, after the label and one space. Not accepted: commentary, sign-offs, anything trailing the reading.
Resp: 1:41
